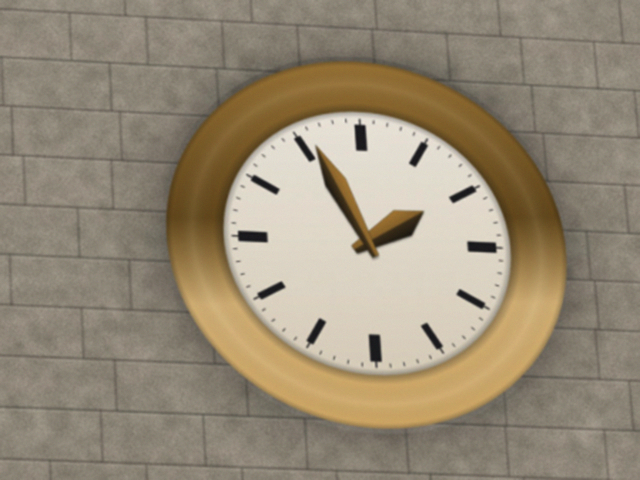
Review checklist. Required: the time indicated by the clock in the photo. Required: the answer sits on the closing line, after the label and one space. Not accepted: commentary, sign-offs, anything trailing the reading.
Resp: 1:56
